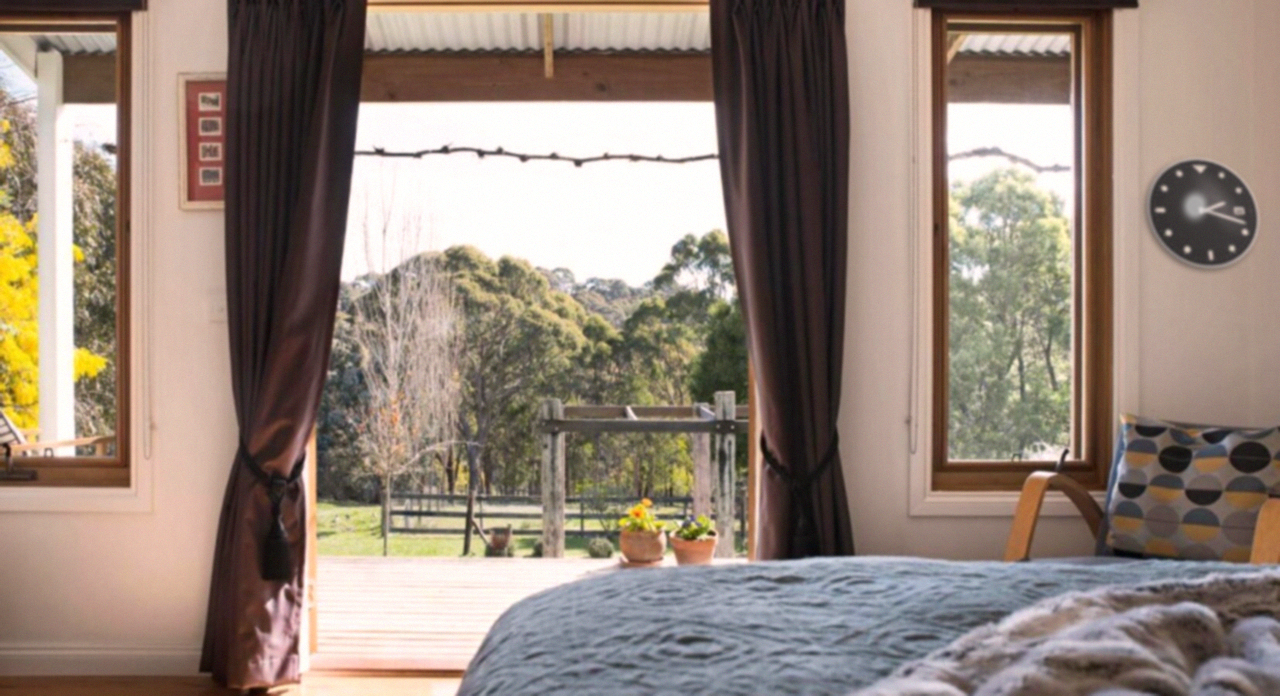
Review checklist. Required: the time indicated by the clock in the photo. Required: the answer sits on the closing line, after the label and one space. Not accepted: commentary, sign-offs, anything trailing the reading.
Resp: 2:18
